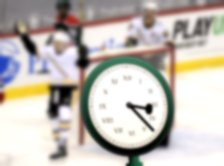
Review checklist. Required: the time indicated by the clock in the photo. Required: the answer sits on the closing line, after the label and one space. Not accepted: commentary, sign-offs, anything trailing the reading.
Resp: 3:23
